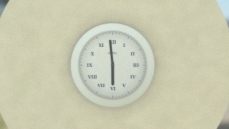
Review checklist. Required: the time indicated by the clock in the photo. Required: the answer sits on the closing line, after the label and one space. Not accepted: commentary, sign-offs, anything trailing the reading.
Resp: 5:59
